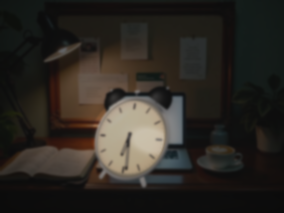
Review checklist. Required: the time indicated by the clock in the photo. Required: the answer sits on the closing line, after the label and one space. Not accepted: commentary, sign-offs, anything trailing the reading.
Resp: 6:29
